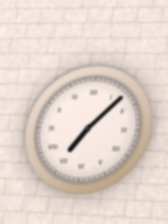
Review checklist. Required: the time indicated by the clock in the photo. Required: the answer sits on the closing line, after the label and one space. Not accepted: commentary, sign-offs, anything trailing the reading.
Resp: 7:07
